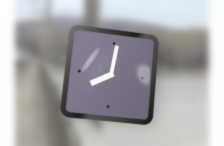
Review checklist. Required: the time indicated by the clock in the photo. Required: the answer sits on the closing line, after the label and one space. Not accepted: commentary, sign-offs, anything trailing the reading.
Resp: 8:01
